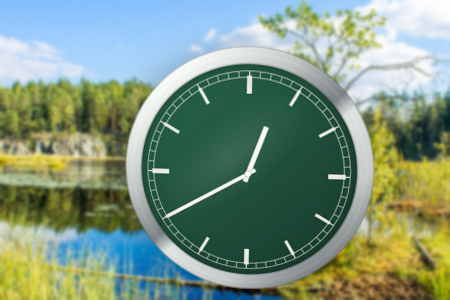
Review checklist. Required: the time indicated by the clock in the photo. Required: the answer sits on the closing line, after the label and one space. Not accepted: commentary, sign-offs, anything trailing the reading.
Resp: 12:40
